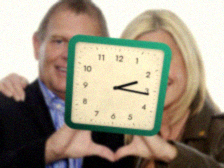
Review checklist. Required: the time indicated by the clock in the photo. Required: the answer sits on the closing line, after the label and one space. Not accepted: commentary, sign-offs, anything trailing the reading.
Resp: 2:16
